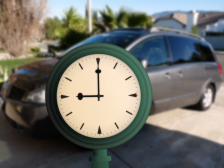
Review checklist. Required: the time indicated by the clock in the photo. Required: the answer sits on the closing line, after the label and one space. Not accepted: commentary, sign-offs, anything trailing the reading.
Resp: 9:00
